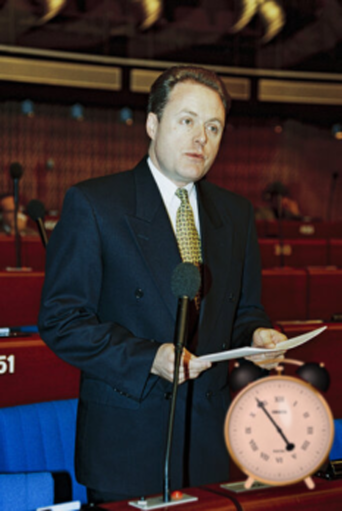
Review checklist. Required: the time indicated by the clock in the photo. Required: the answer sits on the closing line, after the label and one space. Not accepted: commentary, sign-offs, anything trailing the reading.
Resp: 4:54
